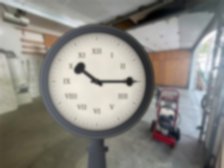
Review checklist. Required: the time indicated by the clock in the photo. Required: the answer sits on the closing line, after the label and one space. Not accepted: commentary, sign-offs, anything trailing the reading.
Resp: 10:15
